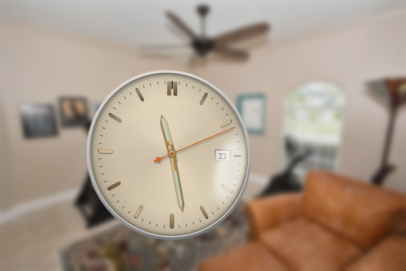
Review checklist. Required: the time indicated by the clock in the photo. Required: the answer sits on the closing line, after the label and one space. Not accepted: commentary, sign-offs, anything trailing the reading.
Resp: 11:28:11
